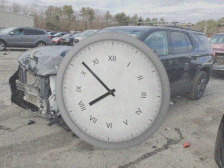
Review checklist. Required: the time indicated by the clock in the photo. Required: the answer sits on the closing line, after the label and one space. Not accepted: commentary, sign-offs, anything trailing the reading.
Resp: 7:52
